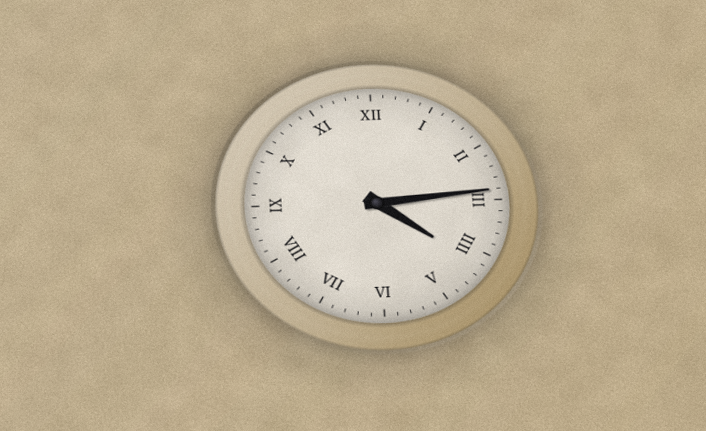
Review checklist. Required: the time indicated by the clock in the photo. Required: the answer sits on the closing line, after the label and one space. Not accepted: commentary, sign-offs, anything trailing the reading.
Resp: 4:14
